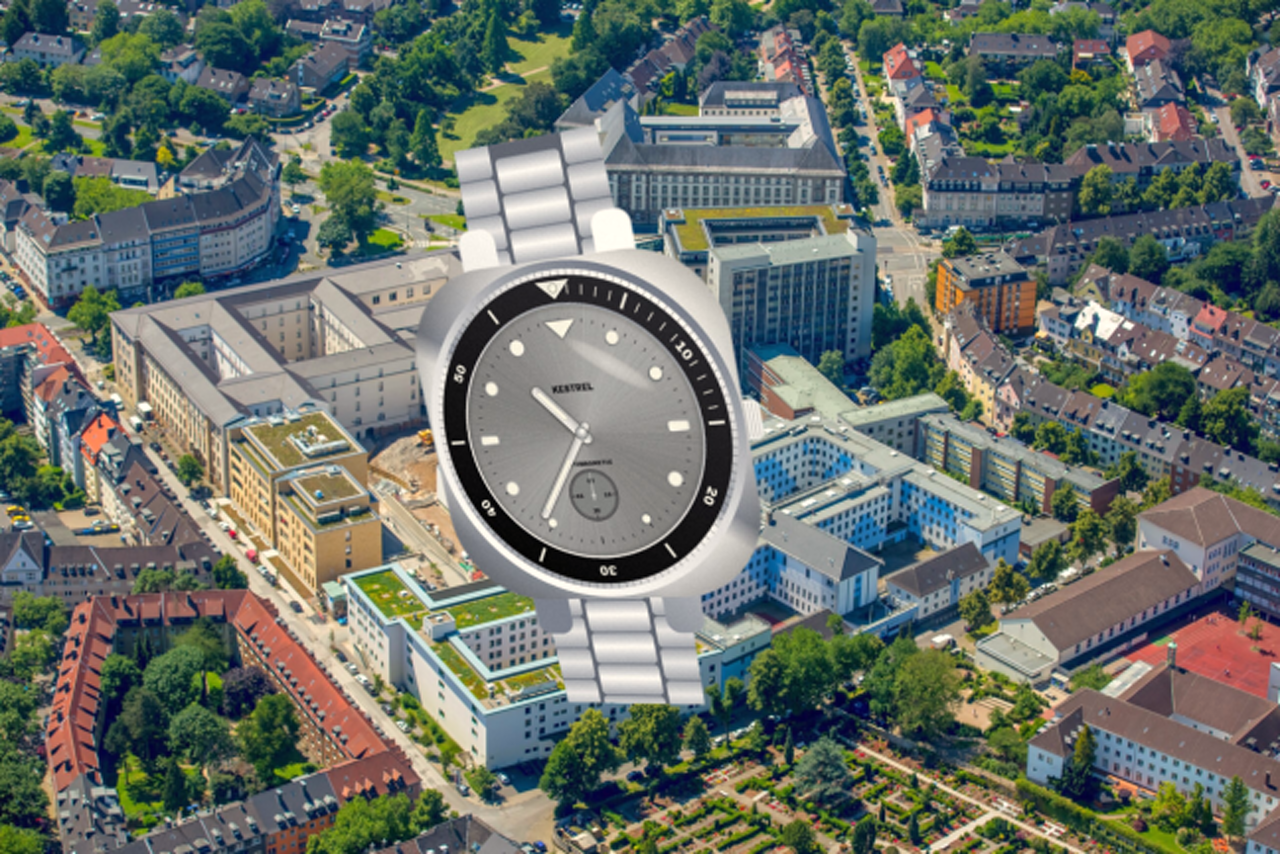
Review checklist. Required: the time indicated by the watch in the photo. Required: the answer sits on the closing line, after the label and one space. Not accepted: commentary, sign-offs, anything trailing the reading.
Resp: 10:36
